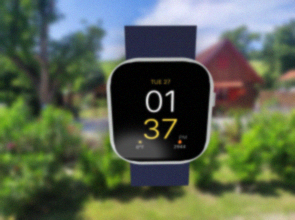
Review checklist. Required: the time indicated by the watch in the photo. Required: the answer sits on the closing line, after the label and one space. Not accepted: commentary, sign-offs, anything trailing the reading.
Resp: 1:37
